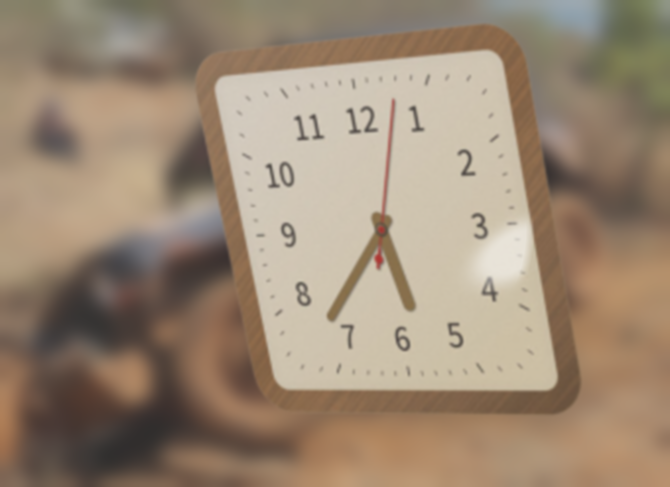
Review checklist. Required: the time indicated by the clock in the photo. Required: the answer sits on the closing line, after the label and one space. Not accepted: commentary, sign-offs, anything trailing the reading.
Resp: 5:37:03
